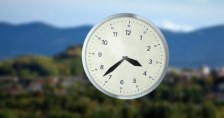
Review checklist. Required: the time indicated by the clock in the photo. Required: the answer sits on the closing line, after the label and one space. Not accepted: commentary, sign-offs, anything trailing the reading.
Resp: 3:37
